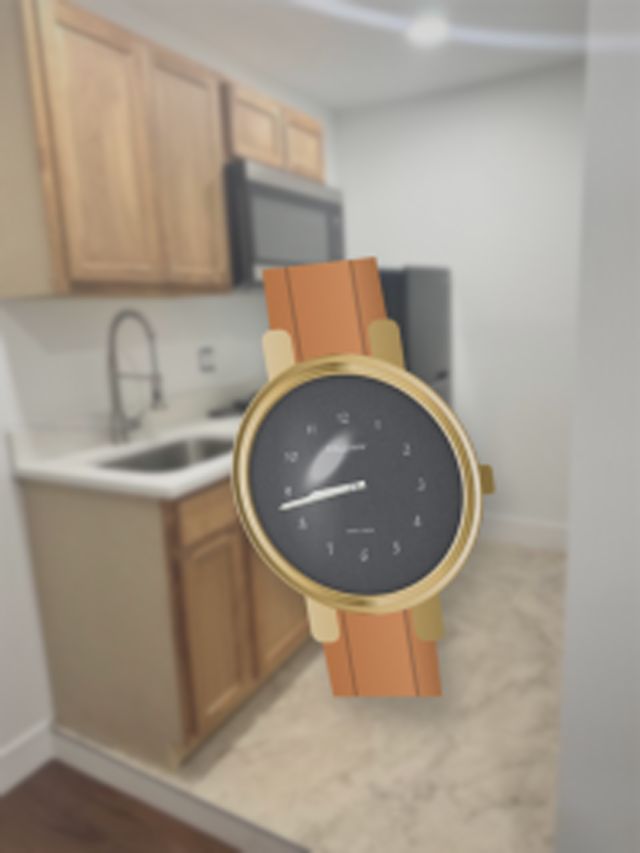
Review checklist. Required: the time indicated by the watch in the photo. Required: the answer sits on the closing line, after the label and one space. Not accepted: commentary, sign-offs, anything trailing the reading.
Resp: 8:43
